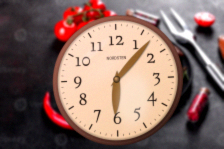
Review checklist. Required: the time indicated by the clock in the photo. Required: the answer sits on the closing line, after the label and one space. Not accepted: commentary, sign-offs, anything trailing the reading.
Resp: 6:07
